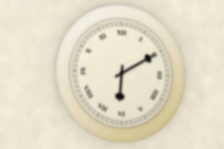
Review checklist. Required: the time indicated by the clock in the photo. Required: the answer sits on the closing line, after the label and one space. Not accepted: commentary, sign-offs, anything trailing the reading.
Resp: 6:10
